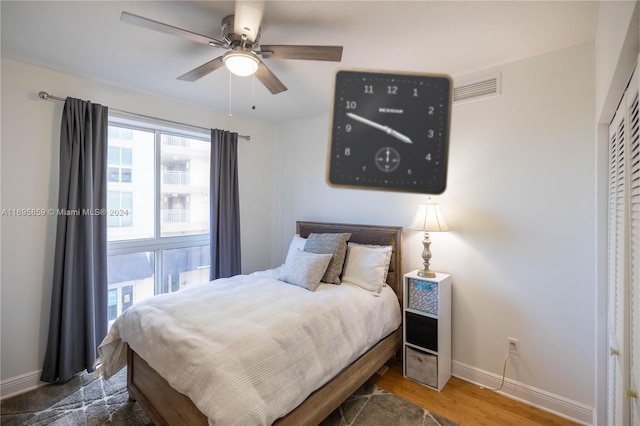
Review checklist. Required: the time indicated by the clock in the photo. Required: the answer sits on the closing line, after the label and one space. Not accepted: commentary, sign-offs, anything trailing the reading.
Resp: 3:48
